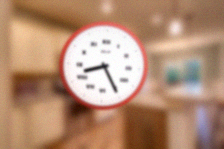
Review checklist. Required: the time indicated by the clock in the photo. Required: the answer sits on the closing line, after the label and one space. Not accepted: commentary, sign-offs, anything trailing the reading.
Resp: 8:25
